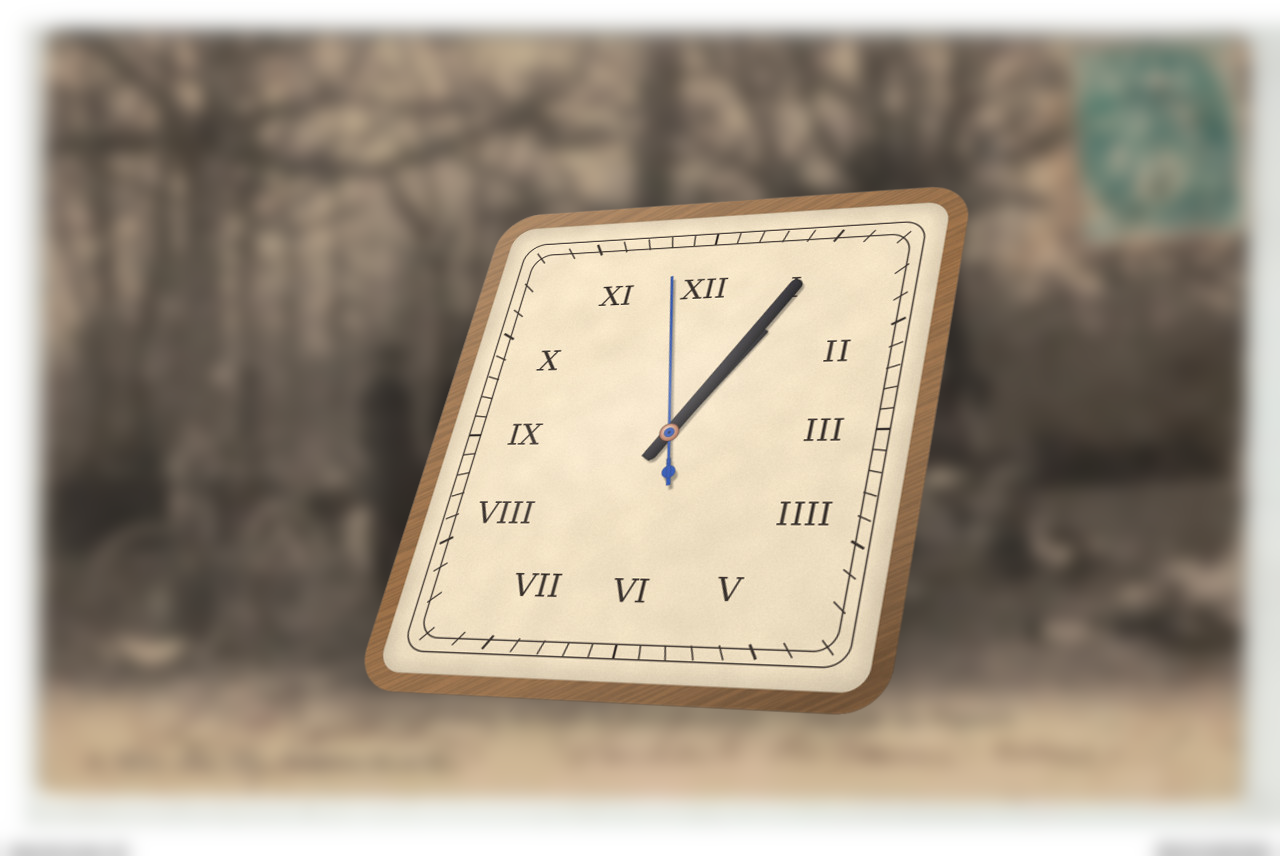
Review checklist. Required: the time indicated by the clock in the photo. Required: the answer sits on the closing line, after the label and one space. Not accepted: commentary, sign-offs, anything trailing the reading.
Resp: 1:04:58
